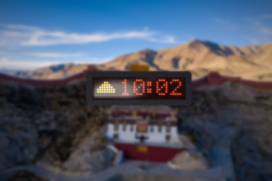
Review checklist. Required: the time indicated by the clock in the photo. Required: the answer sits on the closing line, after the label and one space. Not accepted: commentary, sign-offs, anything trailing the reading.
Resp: 10:02
